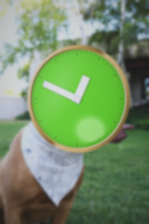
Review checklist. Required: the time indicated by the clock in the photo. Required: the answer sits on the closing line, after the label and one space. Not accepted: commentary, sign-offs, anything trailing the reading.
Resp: 12:49
